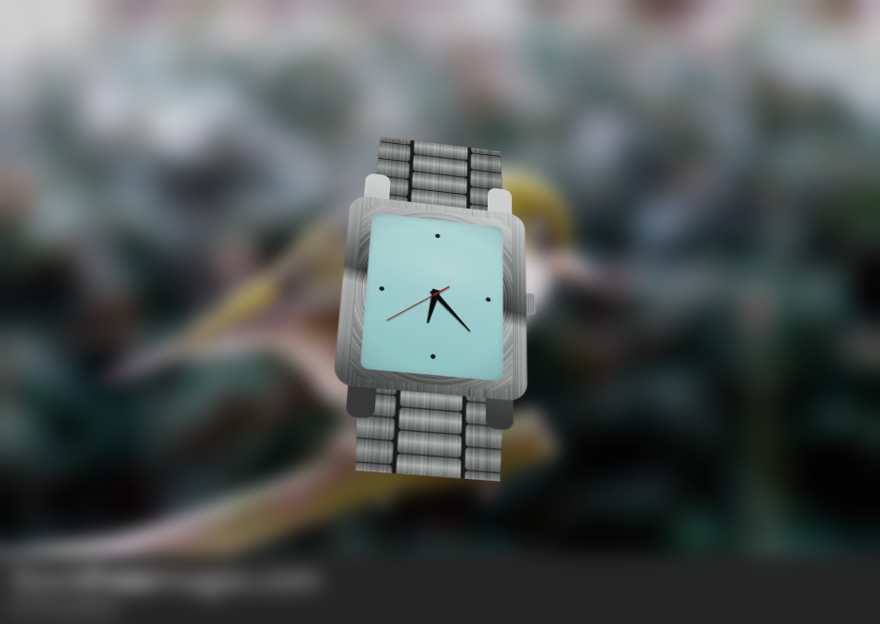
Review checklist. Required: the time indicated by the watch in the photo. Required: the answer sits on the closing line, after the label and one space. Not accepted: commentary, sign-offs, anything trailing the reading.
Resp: 6:22:39
